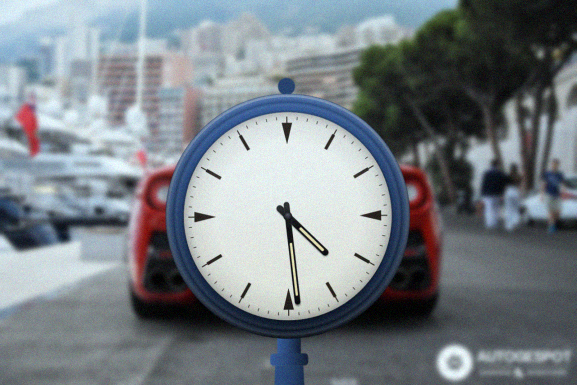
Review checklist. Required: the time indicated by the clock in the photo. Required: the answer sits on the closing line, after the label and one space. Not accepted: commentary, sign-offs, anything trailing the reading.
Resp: 4:29
